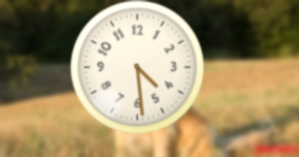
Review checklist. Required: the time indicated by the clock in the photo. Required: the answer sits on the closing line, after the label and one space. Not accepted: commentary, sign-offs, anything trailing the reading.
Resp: 4:29
